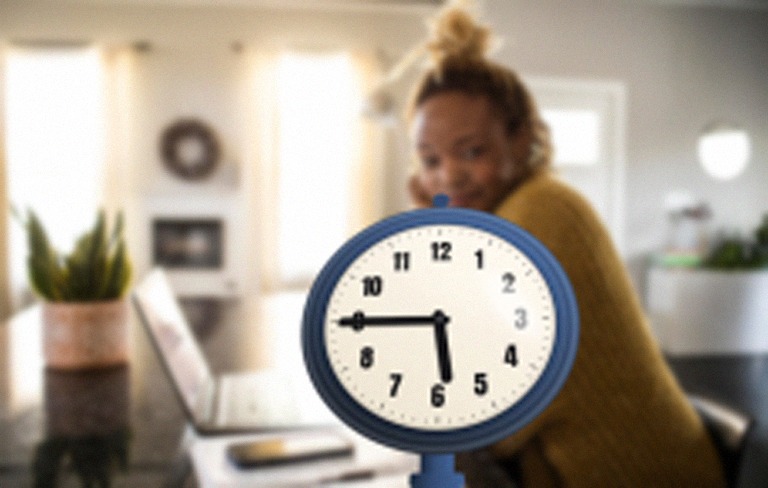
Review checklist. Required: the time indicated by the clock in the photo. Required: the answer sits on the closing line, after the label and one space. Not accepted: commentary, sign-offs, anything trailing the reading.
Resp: 5:45
